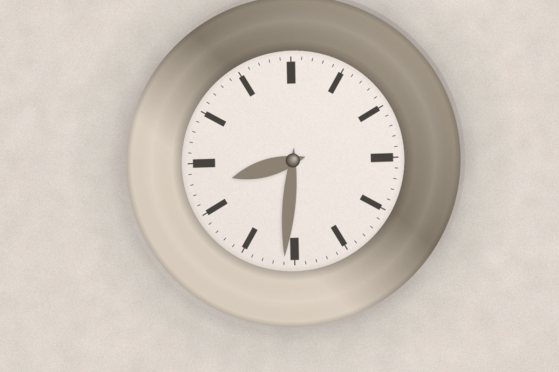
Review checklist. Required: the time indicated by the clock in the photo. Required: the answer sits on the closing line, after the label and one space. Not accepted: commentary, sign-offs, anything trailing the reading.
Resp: 8:31
